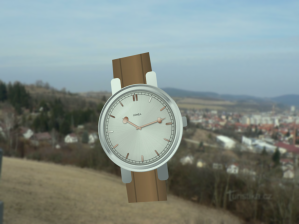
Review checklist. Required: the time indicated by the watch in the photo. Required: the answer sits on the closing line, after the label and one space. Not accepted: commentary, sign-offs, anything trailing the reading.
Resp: 10:13
